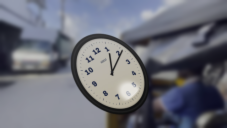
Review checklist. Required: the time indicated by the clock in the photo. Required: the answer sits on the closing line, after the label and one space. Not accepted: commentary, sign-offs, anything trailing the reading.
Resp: 1:11
